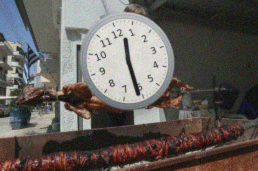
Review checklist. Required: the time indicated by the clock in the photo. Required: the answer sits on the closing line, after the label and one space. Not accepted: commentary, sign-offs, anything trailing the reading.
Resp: 12:31
